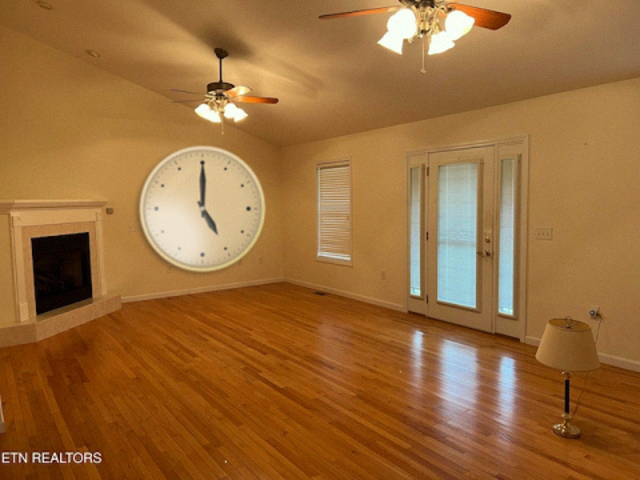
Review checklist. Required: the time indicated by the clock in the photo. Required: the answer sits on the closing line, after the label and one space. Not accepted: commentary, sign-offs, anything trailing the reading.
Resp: 5:00
